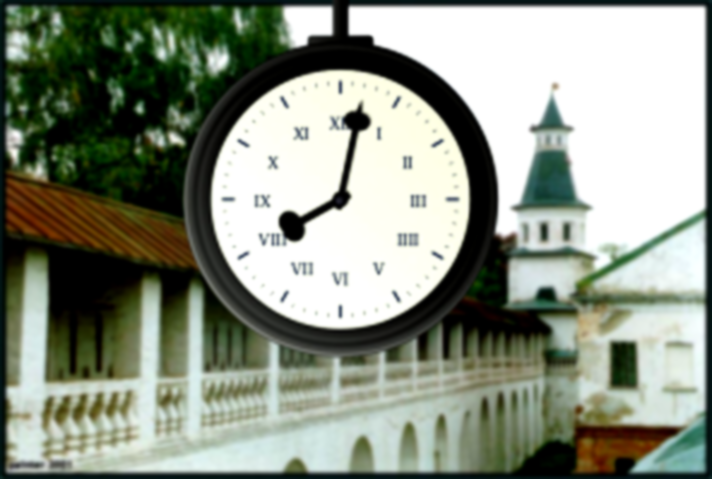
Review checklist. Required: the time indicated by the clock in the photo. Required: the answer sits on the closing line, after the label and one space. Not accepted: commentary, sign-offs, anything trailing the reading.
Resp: 8:02
